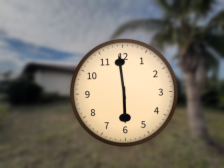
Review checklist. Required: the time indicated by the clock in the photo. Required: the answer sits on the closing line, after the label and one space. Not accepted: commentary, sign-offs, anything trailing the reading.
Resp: 5:59
